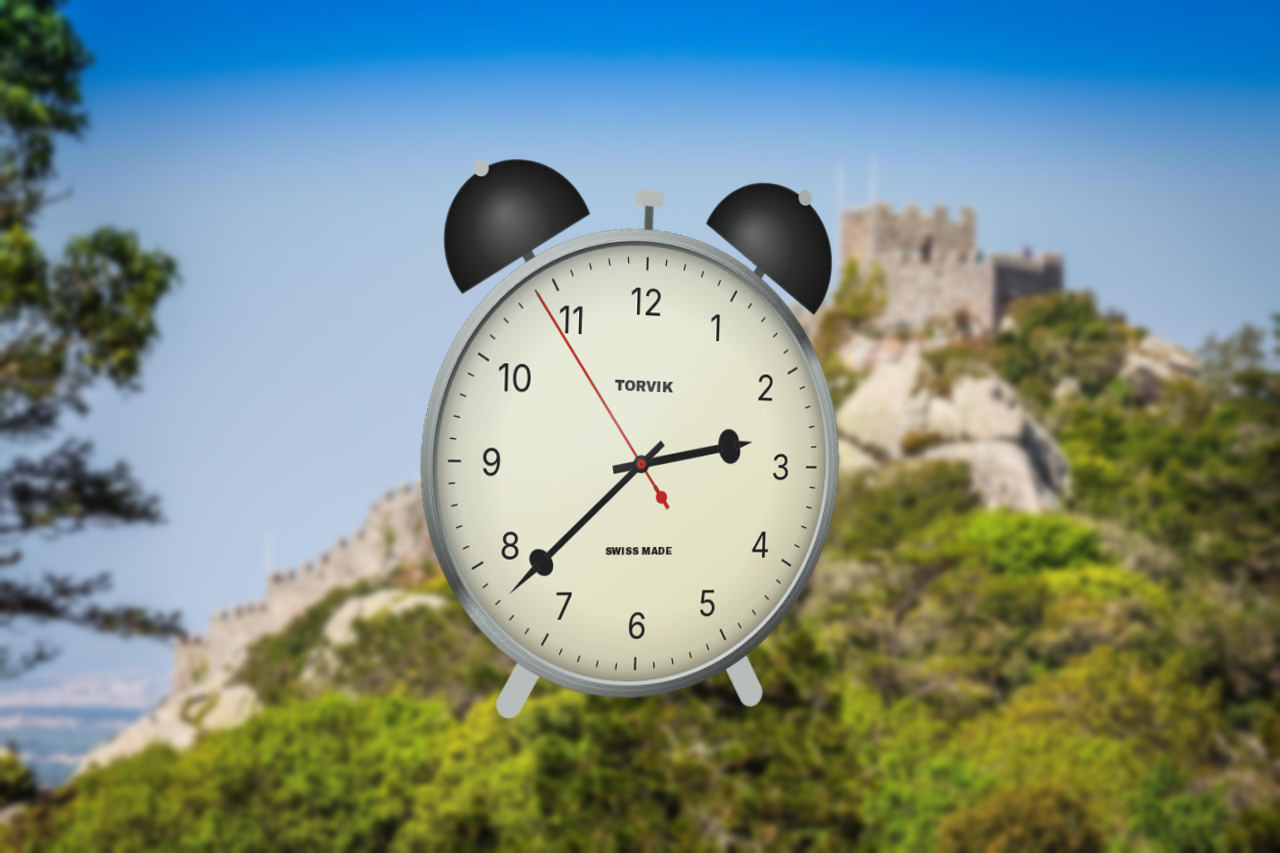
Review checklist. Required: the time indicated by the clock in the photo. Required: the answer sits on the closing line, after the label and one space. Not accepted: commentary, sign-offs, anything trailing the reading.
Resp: 2:37:54
